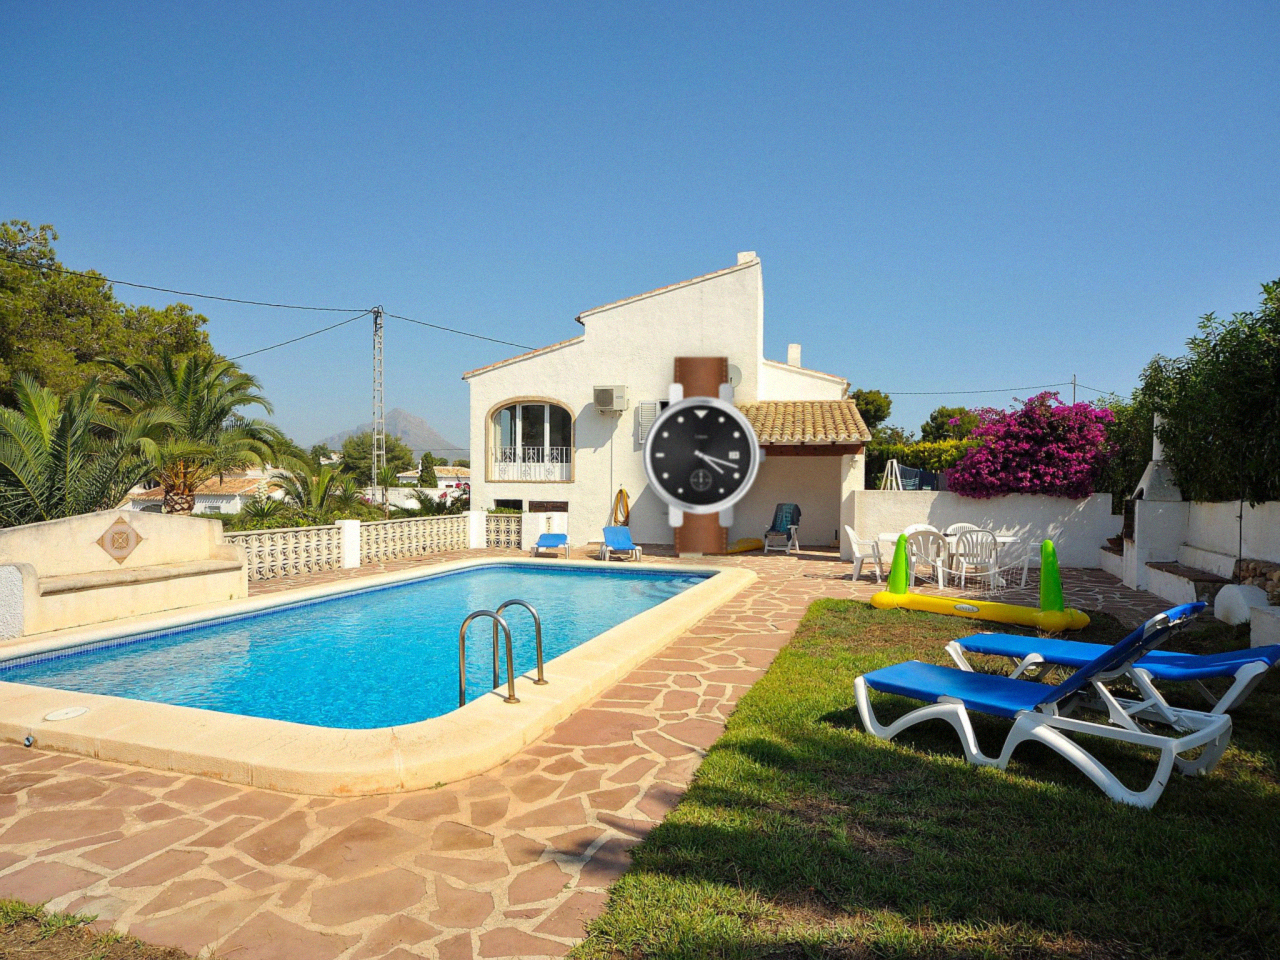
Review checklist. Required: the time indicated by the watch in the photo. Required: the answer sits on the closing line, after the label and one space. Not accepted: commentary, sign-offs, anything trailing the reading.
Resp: 4:18
